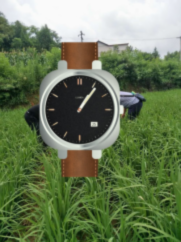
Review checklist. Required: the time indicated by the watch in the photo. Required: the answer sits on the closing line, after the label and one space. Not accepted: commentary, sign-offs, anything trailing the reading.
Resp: 1:06
